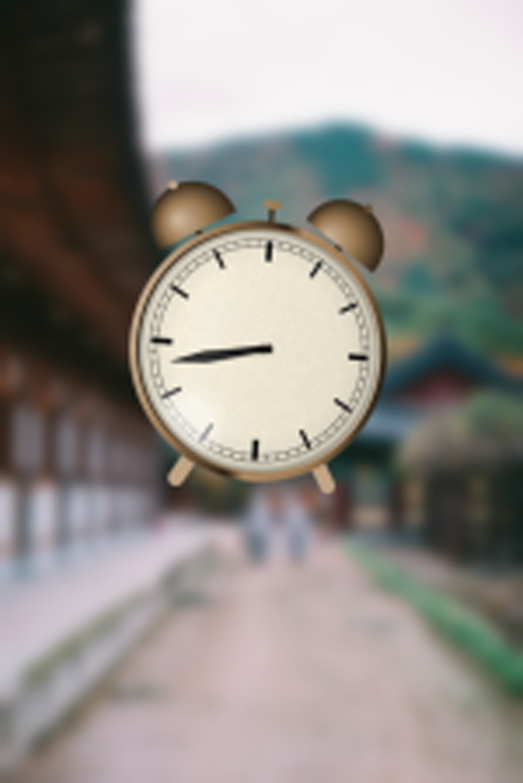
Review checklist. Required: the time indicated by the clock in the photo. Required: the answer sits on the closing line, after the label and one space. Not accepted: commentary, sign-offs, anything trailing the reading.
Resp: 8:43
